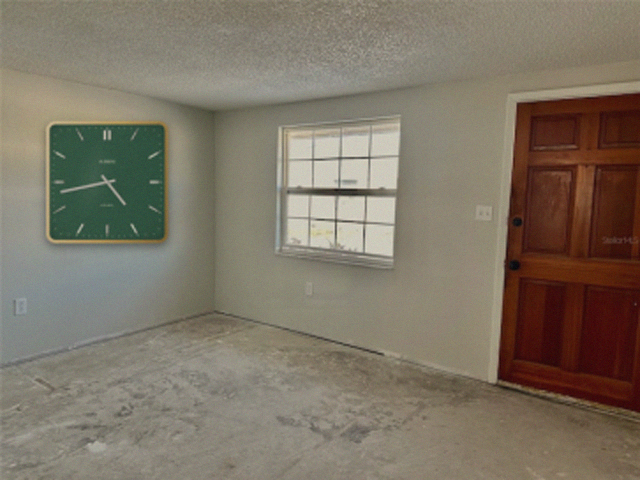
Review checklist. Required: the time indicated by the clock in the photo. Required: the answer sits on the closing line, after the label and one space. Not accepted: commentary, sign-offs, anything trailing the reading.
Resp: 4:43
